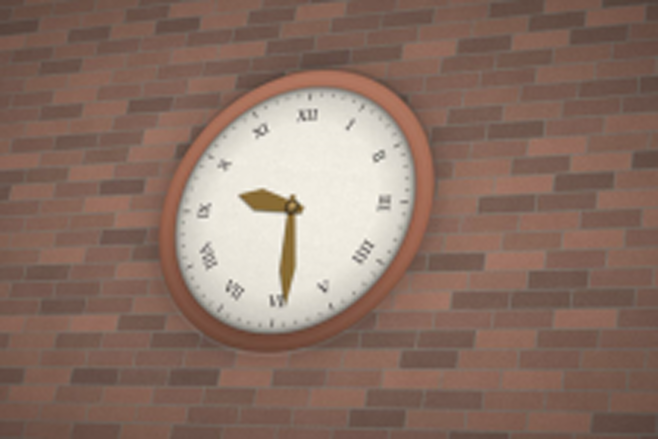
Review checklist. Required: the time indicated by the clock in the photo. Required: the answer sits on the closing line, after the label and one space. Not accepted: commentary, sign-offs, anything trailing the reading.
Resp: 9:29
